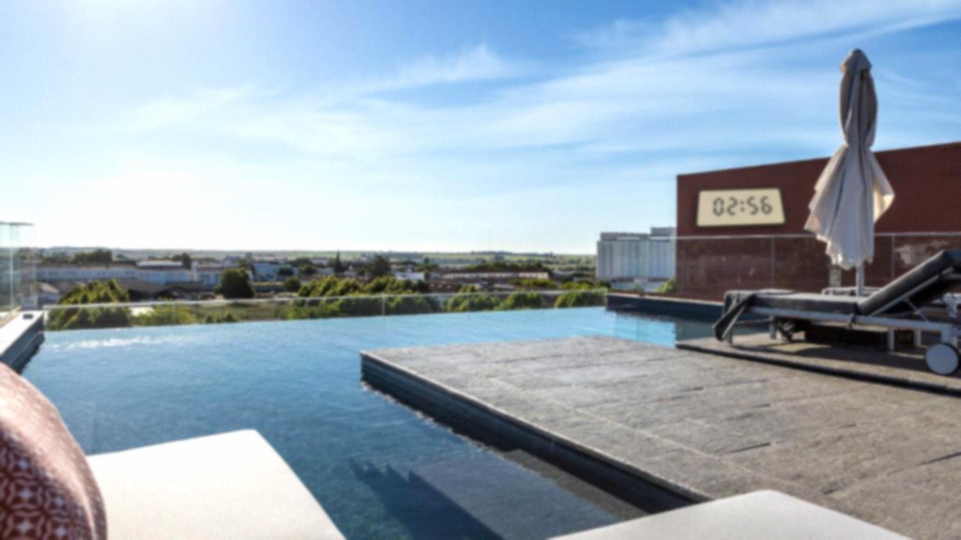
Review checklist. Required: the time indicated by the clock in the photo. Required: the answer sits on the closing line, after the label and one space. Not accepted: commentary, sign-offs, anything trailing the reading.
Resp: 2:56
